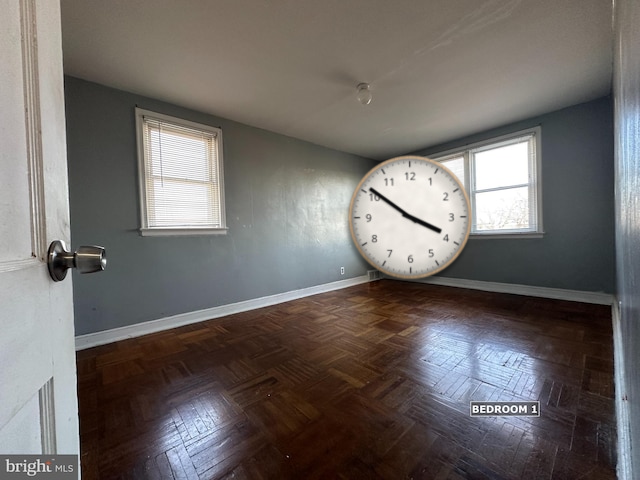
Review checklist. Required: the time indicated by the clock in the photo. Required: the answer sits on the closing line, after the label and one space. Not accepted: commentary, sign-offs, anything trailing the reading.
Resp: 3:51
